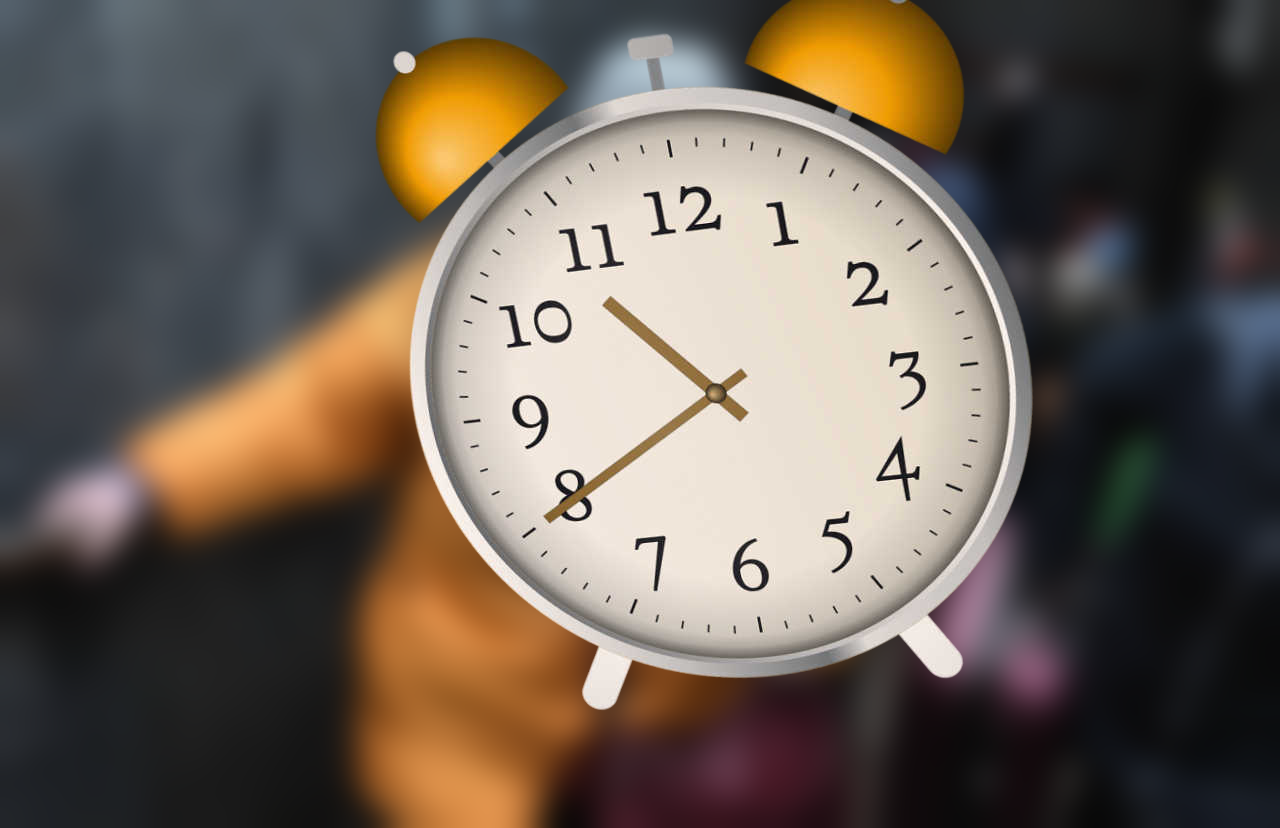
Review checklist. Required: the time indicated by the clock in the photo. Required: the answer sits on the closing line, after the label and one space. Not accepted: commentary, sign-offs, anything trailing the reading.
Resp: 10:40
